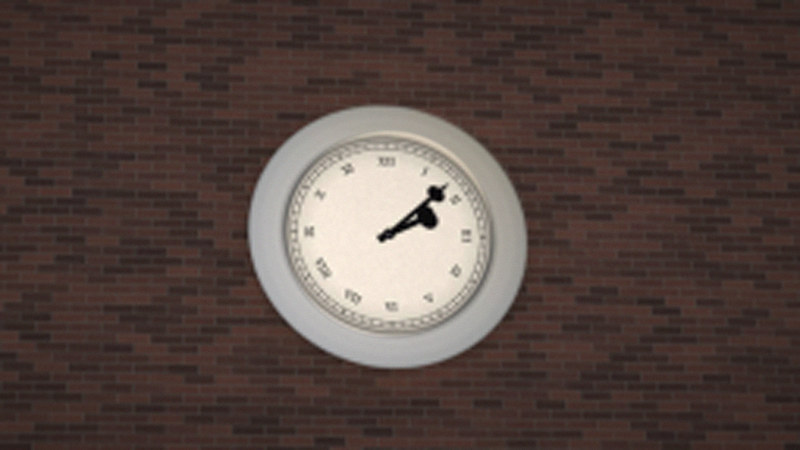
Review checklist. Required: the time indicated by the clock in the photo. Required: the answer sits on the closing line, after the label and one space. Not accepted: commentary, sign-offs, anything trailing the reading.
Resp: 2:08
